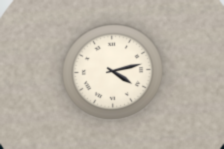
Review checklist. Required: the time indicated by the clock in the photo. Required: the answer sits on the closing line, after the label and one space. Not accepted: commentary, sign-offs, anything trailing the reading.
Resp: 4:13
